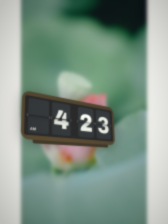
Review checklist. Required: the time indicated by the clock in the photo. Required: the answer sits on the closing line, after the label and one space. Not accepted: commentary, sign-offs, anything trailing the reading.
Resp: 4:23
